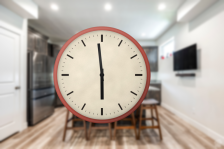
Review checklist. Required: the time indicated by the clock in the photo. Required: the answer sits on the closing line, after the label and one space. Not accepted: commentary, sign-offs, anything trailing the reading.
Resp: 5:59
